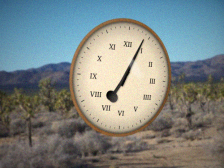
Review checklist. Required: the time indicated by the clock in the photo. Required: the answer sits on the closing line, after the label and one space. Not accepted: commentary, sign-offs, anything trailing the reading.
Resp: 7:04
